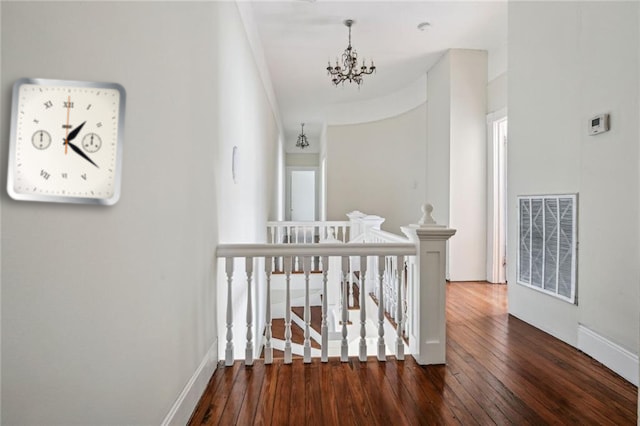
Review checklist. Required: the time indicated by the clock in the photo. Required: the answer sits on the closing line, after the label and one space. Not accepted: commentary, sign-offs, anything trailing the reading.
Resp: 1:21
